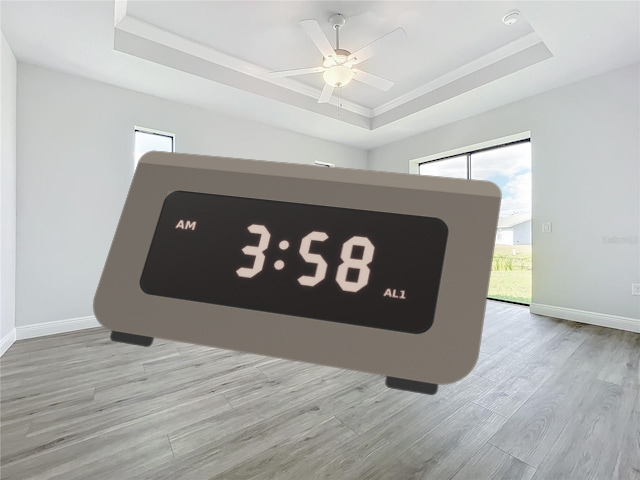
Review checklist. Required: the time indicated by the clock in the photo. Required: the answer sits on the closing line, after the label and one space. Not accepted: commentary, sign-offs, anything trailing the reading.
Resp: 3:58
